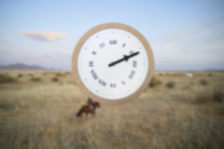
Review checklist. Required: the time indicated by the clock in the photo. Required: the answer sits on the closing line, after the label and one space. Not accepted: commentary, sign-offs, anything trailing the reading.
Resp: 2:11
